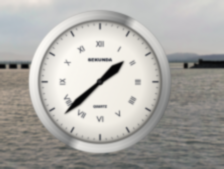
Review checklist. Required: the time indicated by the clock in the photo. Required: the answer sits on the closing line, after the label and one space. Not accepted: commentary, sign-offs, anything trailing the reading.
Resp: 1:38
